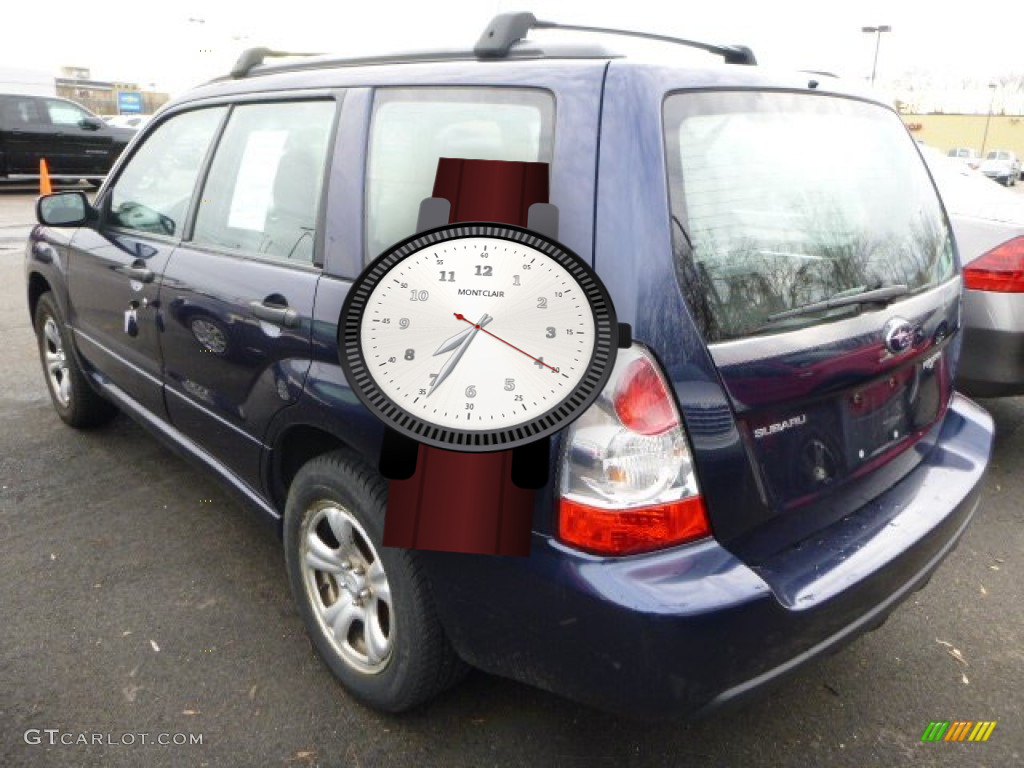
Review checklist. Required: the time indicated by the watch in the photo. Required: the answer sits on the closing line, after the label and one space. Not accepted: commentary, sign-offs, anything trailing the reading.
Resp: 7:34:20
